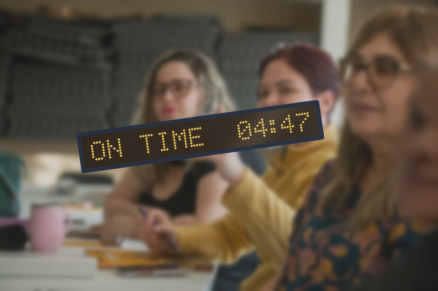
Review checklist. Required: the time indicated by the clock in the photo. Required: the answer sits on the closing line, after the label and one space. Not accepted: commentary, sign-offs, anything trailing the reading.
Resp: 4:47
